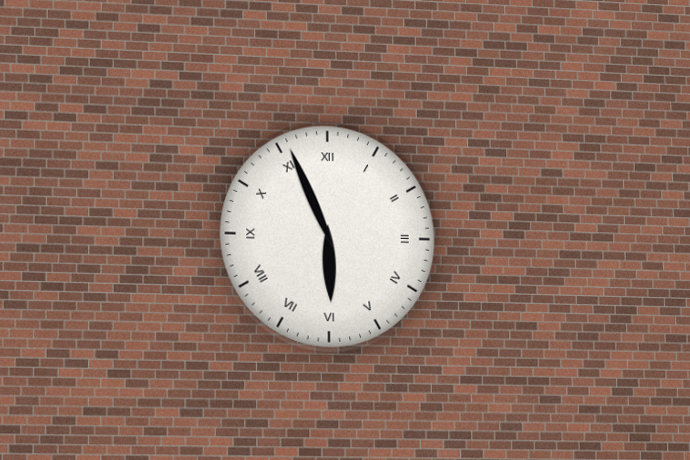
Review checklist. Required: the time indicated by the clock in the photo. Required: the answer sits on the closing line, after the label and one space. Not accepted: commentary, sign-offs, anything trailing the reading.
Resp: 5:56
